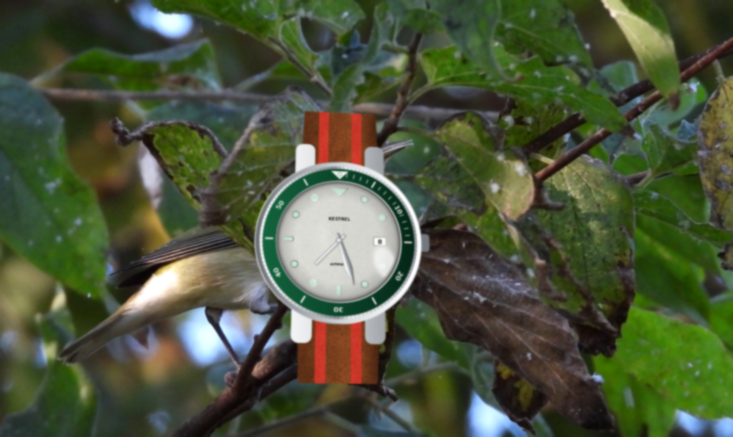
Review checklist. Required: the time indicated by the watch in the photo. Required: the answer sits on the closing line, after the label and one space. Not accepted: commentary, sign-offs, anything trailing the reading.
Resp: 7:27
